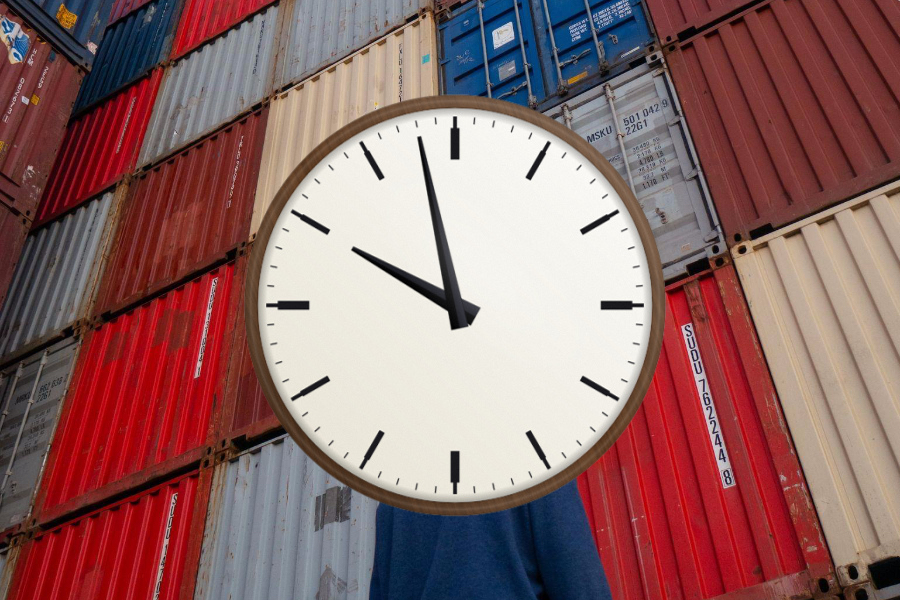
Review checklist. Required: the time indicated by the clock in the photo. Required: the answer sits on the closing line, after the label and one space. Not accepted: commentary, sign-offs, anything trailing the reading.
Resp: 9:58
